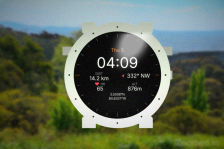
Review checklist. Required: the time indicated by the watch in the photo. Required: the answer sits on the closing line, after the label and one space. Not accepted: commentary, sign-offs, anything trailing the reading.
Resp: 4:09
